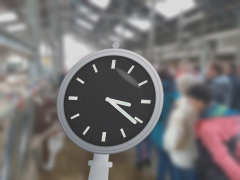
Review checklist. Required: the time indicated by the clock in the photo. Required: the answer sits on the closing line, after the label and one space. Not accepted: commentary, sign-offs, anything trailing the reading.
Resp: 3:21
